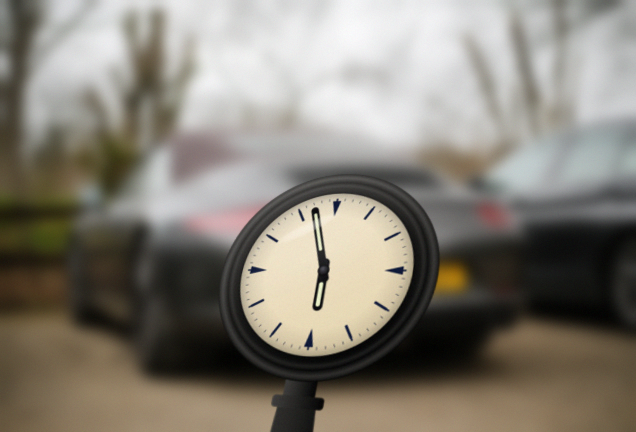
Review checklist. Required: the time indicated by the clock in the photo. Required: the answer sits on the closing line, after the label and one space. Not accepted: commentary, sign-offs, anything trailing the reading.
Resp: 5:57
